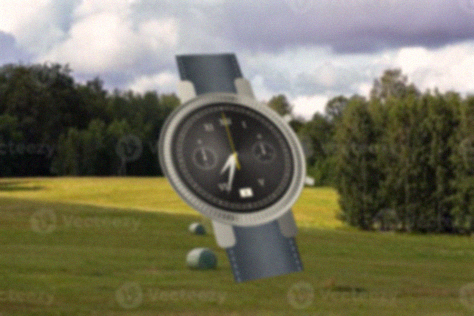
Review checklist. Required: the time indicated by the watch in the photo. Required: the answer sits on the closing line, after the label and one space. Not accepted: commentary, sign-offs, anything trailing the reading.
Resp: 7:34
